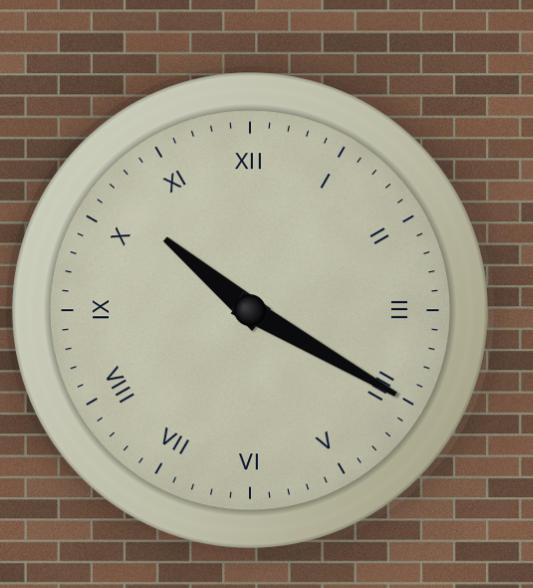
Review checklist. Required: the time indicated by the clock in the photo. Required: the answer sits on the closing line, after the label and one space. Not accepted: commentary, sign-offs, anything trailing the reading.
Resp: 10:20
